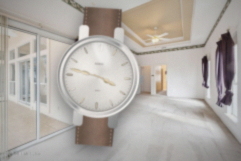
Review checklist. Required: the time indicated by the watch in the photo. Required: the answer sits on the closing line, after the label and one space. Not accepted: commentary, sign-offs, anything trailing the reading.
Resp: 3:47
